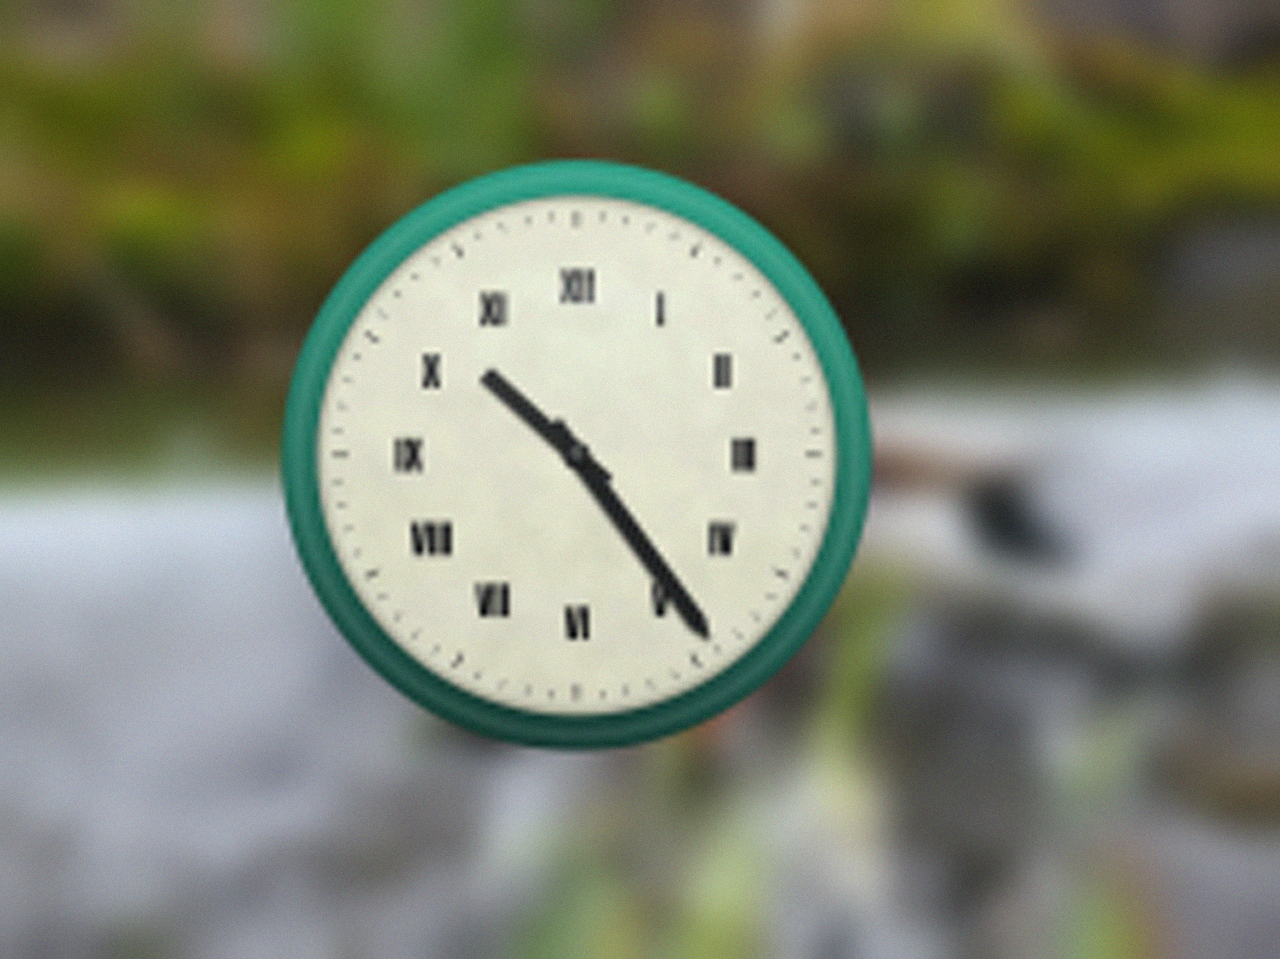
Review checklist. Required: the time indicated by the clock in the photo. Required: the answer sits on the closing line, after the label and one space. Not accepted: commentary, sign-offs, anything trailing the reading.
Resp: 10:24
